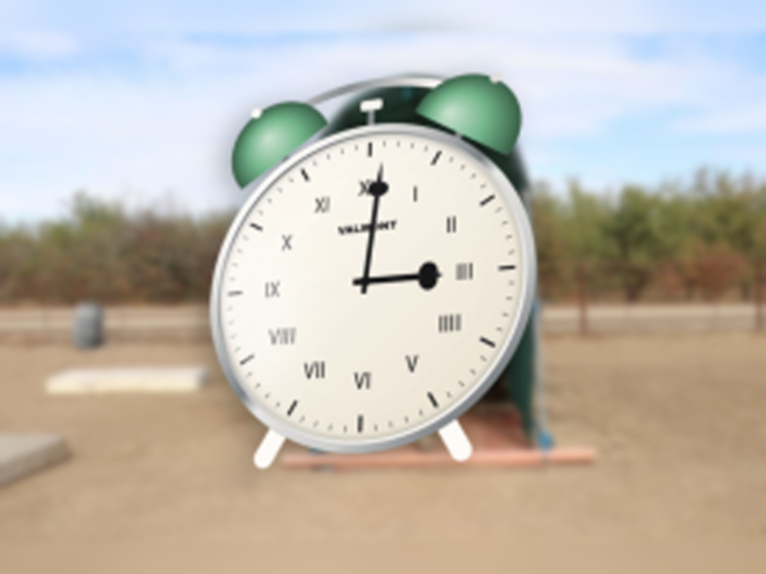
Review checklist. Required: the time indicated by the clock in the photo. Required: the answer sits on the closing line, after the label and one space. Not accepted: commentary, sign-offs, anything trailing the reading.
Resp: 3:01
